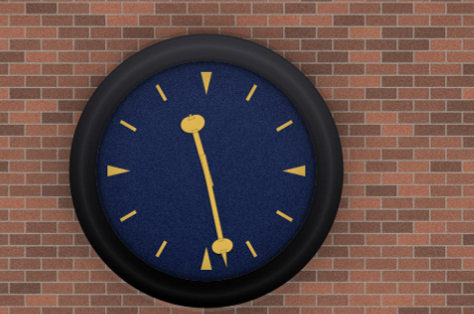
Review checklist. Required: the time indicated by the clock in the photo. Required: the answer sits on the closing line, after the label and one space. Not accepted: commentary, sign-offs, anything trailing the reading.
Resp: 11:28
